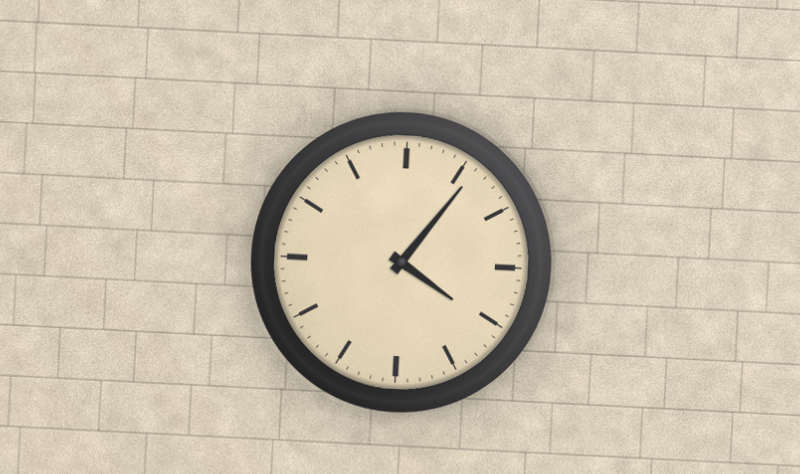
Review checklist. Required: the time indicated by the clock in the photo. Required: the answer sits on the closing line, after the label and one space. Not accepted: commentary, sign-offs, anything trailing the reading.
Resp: 4:06
